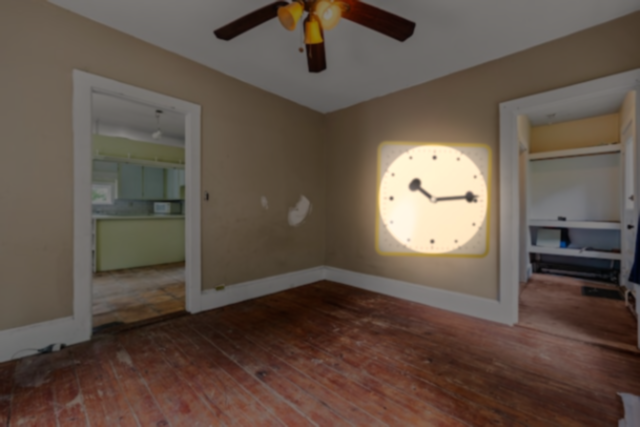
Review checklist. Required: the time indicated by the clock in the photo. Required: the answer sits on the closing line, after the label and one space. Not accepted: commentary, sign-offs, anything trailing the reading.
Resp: 10:14
